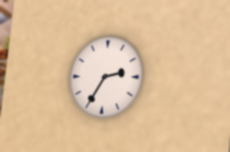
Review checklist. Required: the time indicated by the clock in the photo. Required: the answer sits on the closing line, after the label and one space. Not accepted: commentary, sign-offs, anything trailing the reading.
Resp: 2:35
